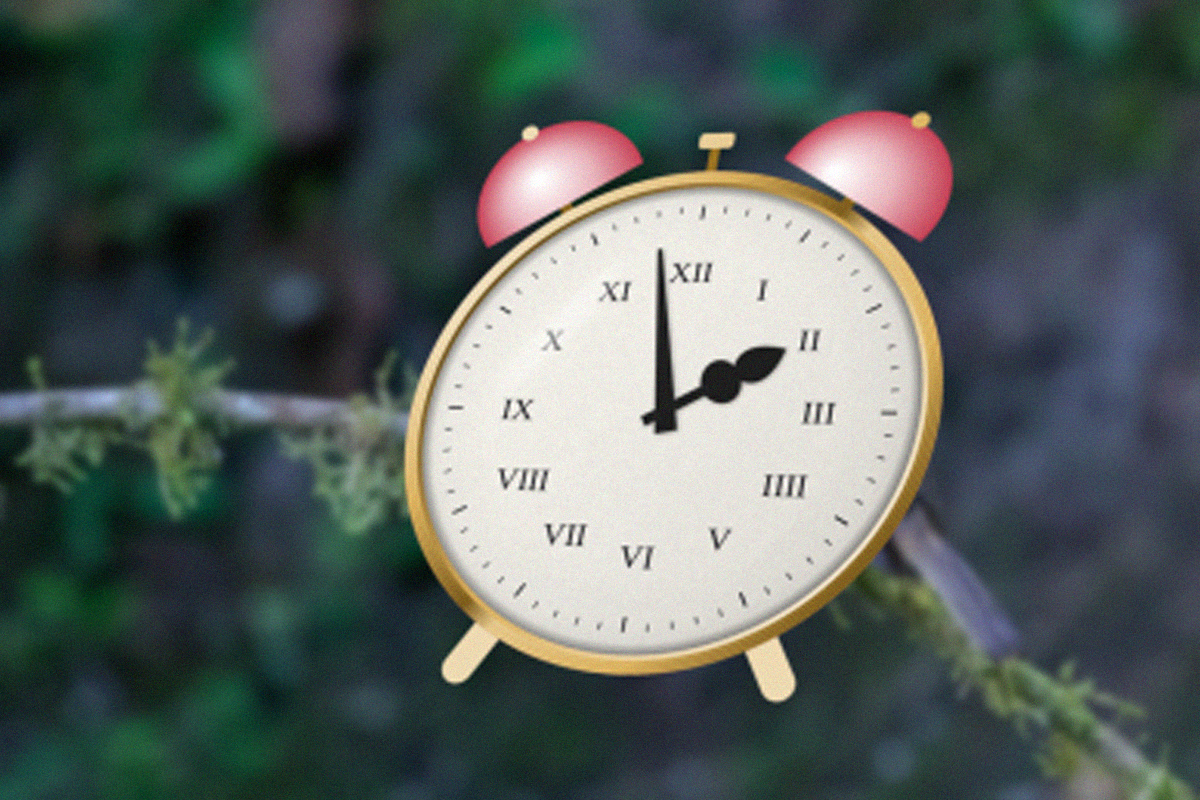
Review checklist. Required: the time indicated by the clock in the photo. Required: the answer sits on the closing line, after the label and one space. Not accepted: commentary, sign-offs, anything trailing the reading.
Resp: 1:58
